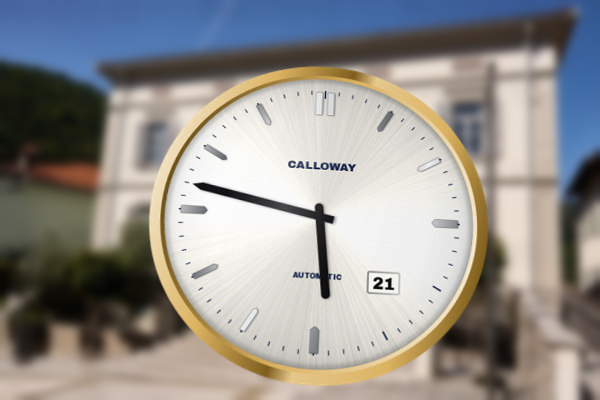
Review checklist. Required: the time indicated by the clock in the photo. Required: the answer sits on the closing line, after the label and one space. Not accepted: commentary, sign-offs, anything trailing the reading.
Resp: 5:47
